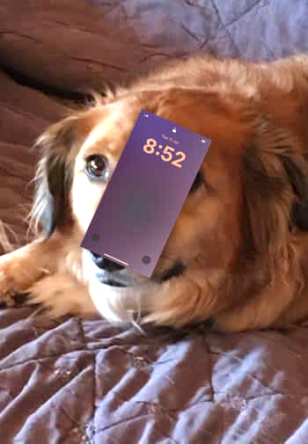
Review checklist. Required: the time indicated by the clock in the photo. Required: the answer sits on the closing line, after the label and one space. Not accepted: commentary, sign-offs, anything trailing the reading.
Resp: 8:52
